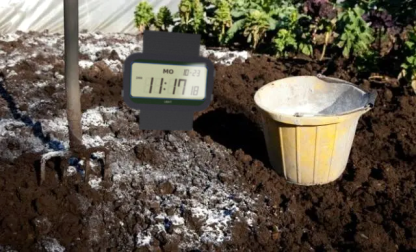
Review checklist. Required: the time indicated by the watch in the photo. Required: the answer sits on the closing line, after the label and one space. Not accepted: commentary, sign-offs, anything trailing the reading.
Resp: 11:17:18
